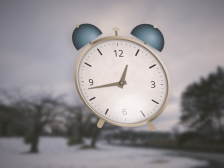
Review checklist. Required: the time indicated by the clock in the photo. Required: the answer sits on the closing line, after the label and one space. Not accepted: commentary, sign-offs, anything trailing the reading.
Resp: 12:43
